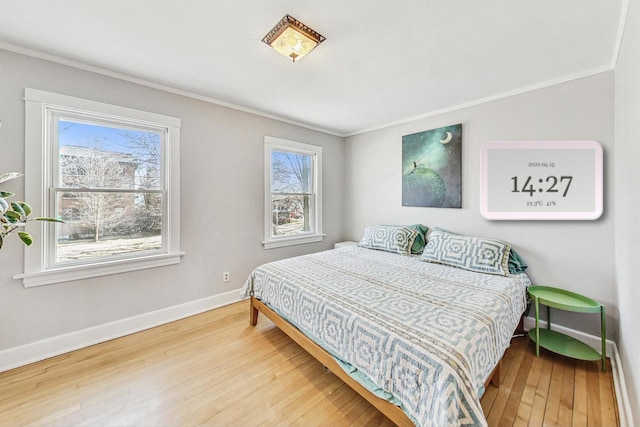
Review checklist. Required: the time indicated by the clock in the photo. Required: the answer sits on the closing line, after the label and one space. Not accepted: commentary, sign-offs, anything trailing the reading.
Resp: 14:27
